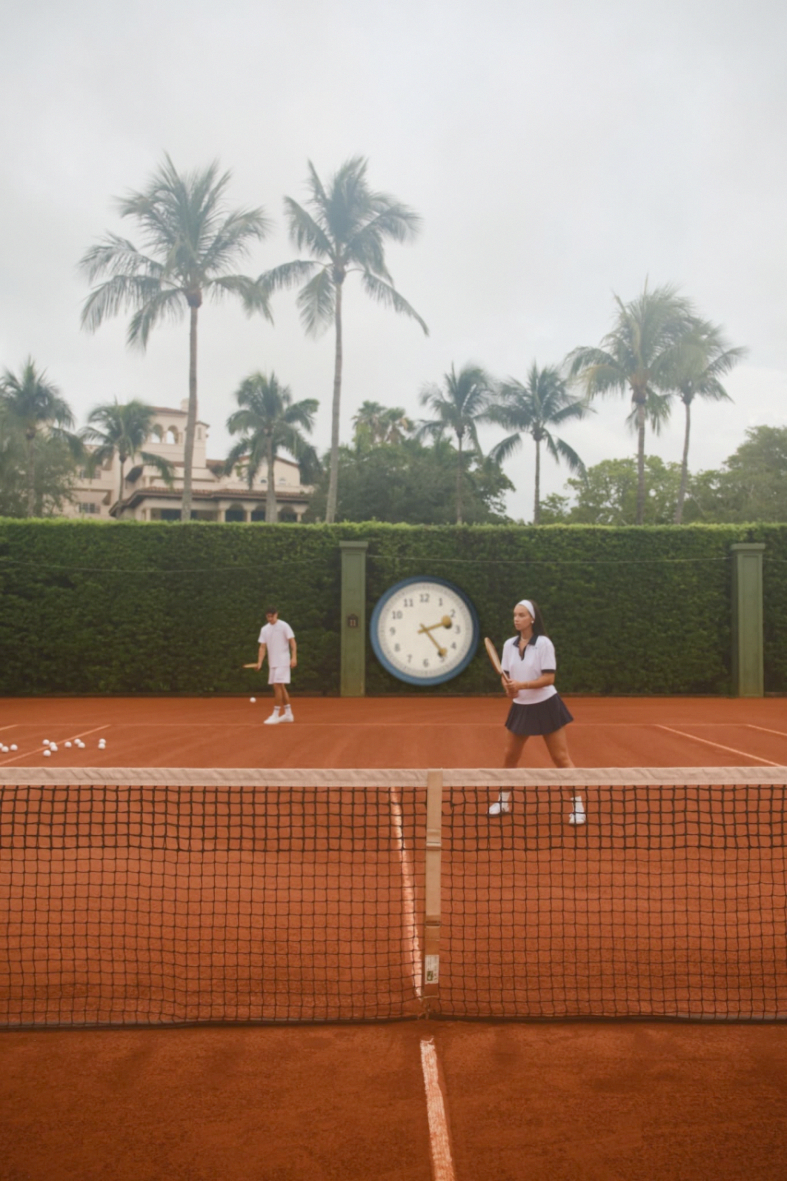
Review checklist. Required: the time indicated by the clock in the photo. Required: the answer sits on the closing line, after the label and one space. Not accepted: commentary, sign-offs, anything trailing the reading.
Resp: 2:24
